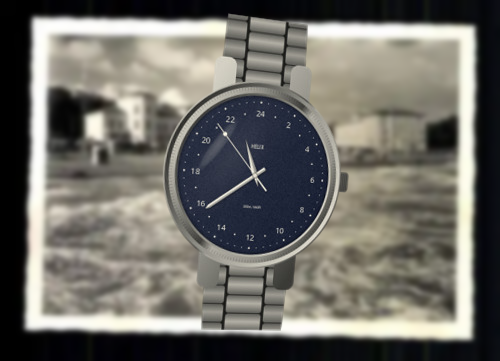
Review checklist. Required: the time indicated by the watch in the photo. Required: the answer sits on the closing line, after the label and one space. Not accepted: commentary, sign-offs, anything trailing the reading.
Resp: 22:38:53
